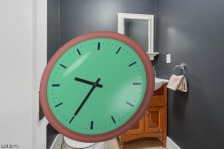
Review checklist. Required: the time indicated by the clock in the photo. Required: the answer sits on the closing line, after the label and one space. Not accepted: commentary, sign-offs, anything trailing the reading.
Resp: 9:35
